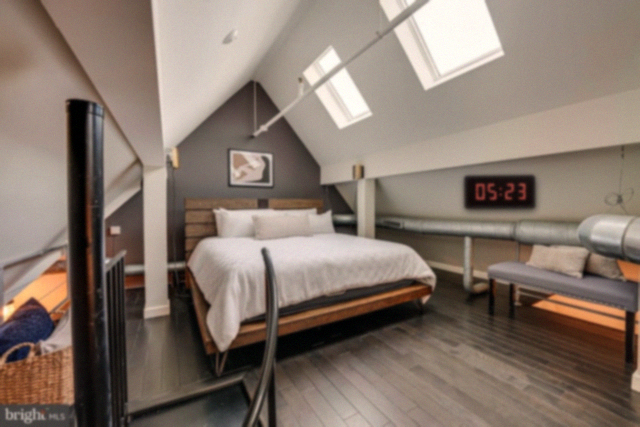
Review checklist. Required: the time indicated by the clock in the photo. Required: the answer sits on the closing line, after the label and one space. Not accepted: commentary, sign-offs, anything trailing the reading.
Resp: 5:23
